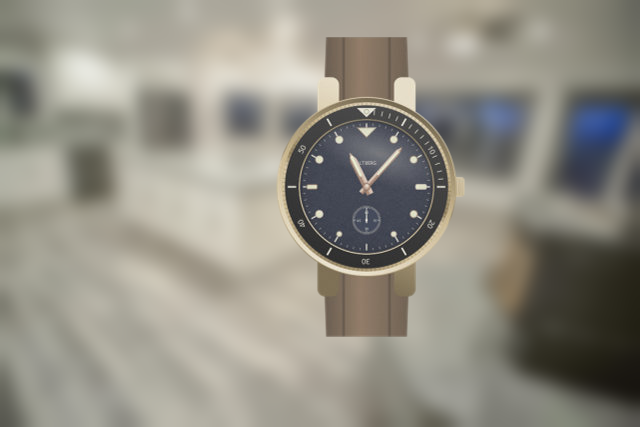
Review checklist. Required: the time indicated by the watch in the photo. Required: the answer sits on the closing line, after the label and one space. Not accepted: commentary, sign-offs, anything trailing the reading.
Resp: 11:07
